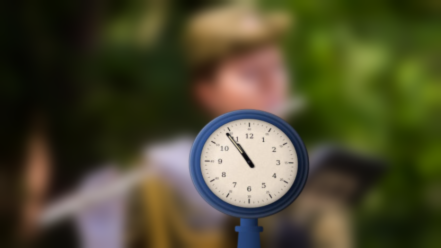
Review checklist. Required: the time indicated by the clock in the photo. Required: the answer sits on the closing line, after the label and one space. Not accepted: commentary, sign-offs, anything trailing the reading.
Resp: 10:54
